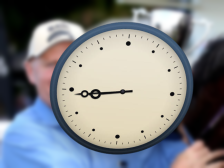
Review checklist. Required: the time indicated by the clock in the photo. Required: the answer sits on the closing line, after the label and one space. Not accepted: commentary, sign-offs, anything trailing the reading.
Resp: 8:44
